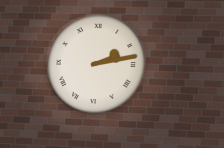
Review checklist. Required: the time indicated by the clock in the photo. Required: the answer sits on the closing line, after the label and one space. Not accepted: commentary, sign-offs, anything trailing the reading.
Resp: 2:13
